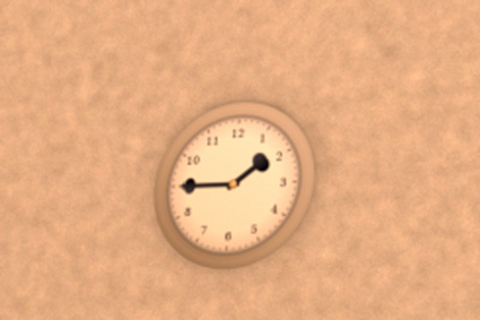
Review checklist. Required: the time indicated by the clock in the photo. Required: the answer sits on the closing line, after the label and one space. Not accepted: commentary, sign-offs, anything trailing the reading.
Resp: 1:45
